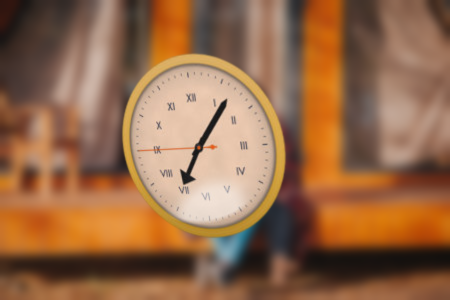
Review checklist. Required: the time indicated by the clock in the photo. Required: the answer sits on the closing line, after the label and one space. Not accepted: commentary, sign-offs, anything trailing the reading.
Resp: 7:06:45
